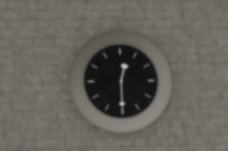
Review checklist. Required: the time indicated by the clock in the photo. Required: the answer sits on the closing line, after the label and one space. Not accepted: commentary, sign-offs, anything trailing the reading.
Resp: 12:30
